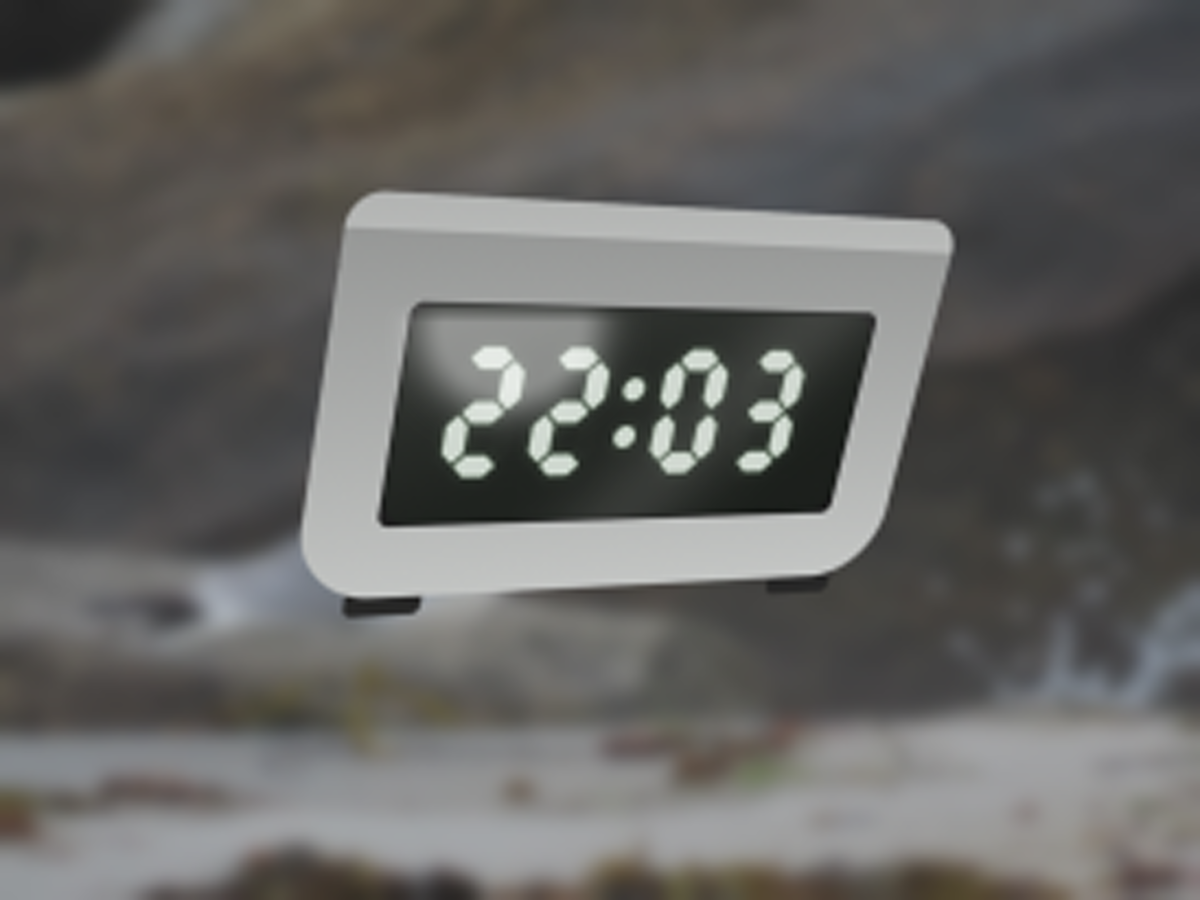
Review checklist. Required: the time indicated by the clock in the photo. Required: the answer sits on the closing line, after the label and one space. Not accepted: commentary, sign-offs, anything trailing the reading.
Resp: 22:03
